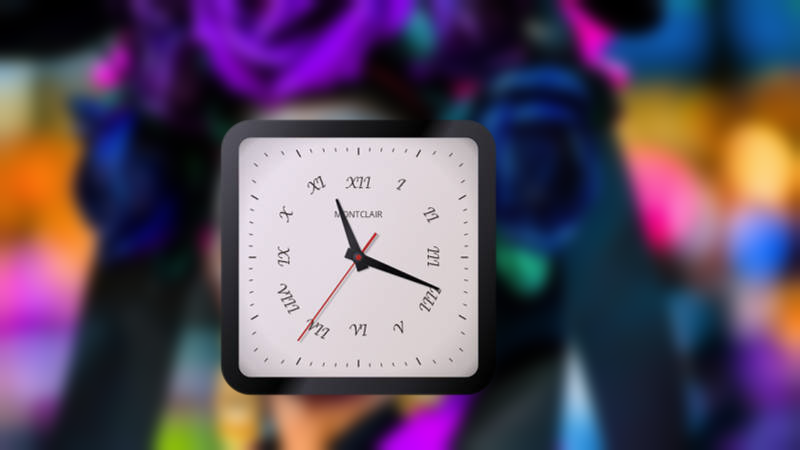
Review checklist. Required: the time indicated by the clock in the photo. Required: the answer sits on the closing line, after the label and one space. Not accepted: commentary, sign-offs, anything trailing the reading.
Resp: 11:18:36
